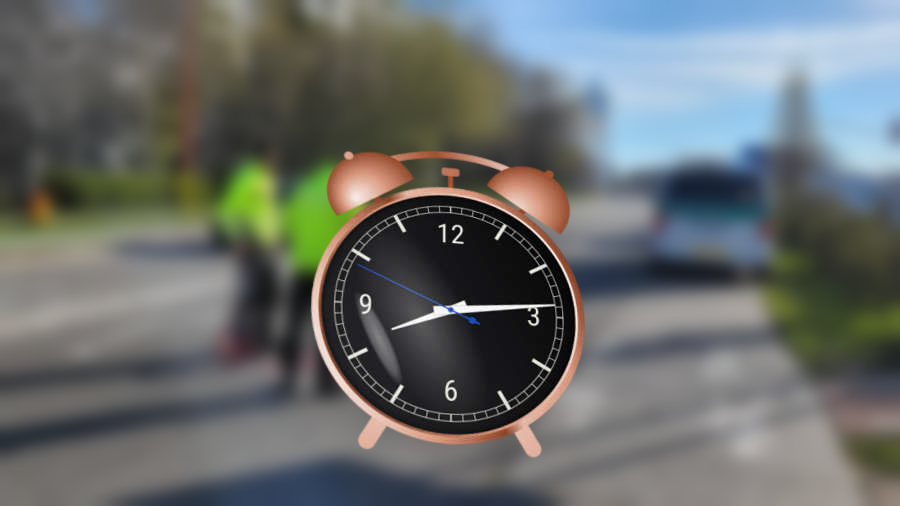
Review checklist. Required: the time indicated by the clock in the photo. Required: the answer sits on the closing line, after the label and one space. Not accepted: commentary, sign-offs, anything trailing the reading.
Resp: 8:13:49
